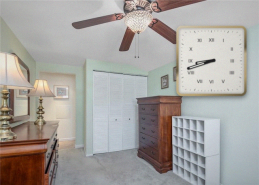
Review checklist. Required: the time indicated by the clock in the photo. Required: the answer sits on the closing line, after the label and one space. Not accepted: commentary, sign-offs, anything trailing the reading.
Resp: 8:42
